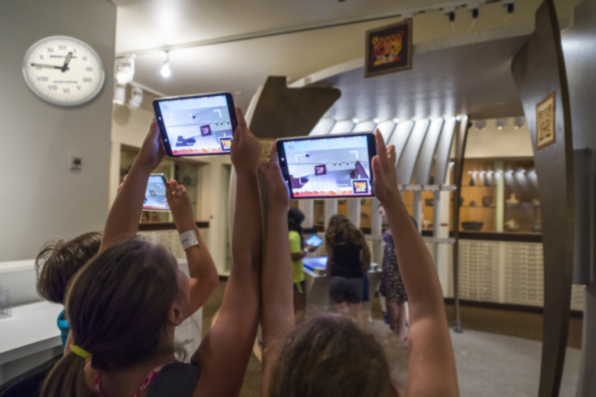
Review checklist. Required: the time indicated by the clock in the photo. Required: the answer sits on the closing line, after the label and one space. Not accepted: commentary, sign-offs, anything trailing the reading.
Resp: 12:46
